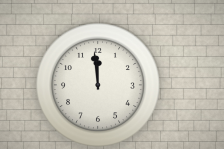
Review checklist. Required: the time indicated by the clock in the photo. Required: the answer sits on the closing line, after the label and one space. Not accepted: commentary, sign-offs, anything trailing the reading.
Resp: 11:59
